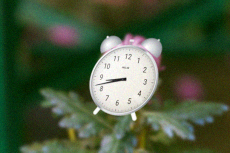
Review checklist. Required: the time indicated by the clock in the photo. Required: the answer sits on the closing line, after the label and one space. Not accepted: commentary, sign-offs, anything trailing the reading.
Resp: 8:42
